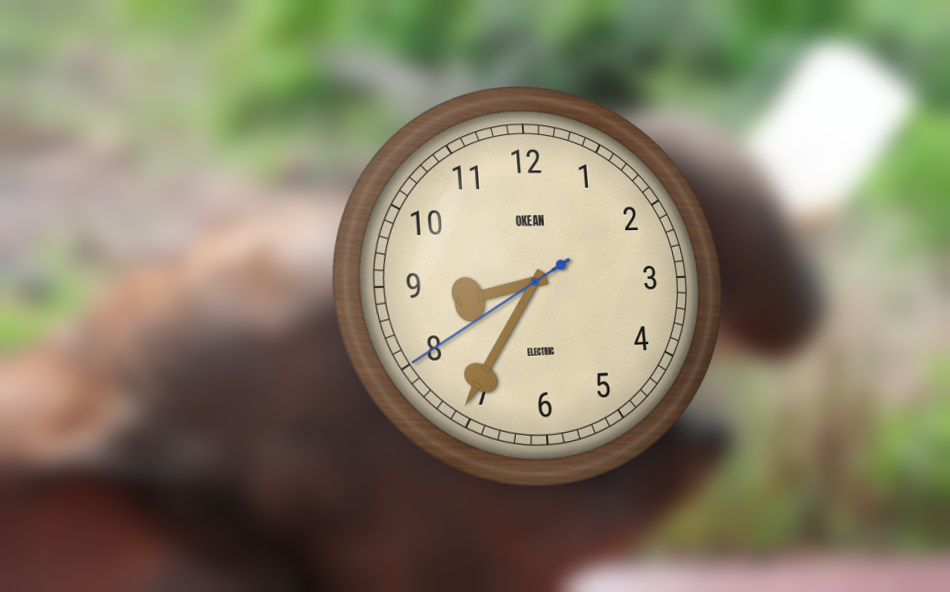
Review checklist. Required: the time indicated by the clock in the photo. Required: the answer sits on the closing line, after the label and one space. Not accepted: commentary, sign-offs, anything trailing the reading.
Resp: 8:35:40
